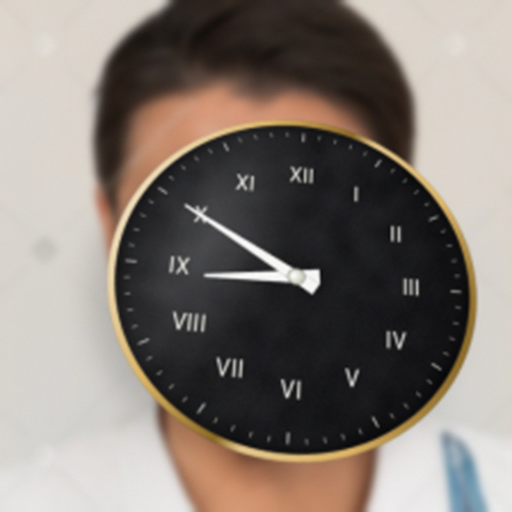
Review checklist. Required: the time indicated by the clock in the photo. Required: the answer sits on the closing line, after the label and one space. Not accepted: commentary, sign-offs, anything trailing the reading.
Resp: 8:50
